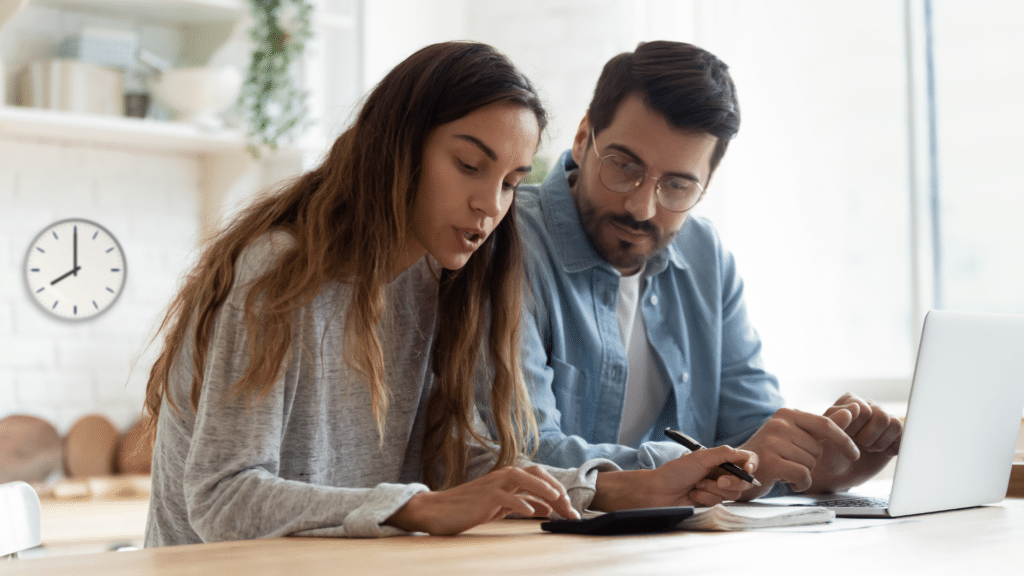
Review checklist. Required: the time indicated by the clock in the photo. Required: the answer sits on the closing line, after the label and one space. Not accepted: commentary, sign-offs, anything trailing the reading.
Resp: 8:00
